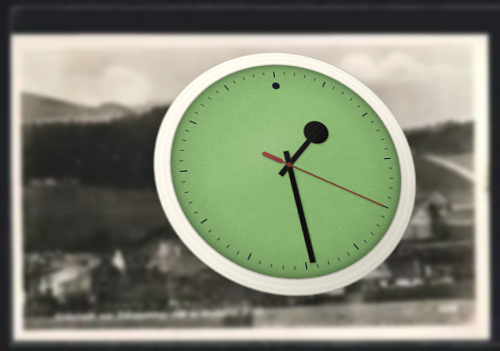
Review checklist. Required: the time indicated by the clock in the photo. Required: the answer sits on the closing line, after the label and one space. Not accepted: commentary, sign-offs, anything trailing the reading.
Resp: 1:29:20
